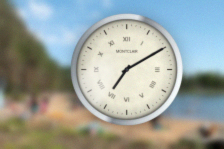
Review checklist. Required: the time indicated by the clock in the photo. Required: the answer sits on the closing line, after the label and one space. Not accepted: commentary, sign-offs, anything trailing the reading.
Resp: 7:10
